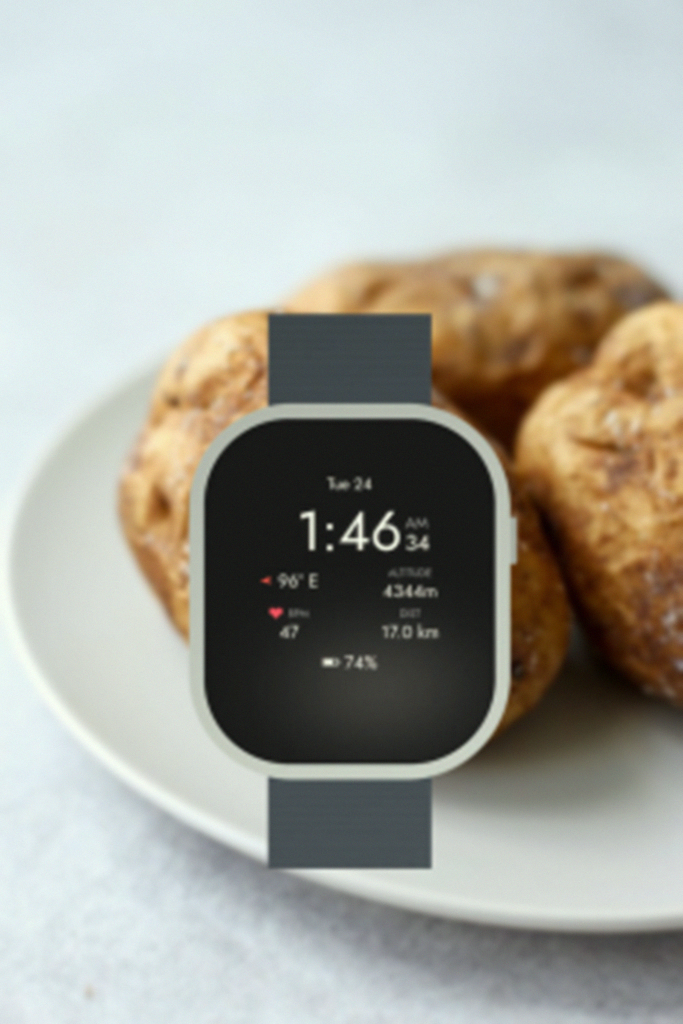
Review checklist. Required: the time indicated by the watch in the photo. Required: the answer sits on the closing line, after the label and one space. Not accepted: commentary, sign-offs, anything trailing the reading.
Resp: 1:46
